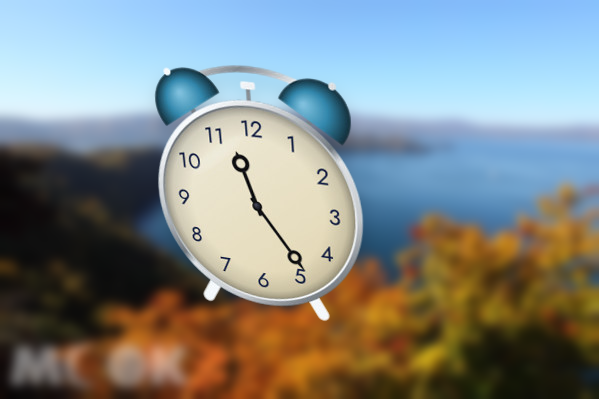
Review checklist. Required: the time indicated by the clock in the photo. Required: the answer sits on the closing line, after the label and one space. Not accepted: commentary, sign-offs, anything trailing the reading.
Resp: 11:24
